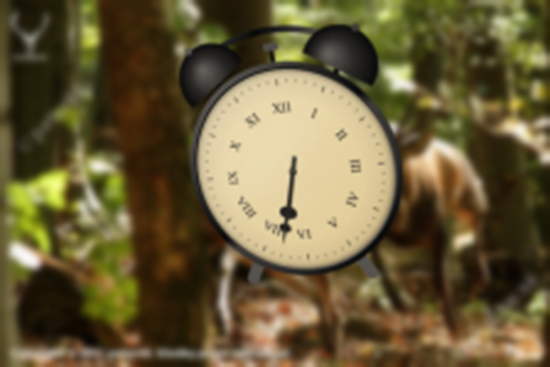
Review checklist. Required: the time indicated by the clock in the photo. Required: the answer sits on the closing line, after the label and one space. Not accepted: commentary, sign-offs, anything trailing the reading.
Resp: 6:33
